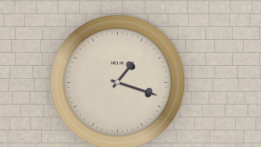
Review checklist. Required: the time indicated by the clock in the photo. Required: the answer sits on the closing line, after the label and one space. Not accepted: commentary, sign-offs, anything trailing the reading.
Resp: 1:18
